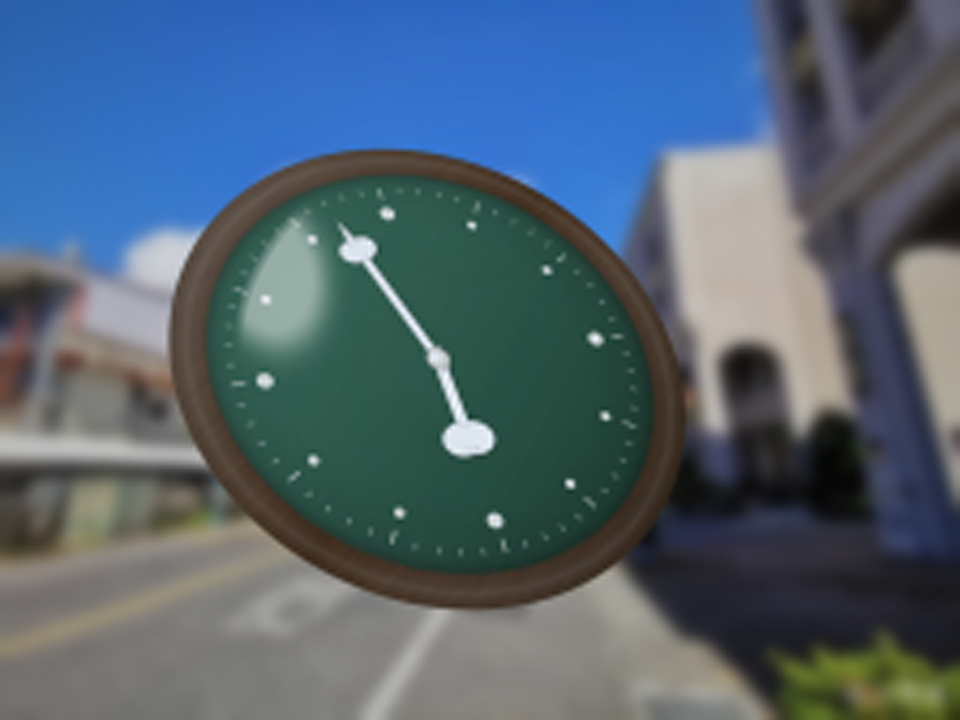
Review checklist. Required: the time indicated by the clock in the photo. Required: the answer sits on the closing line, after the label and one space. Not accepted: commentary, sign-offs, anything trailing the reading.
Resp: 5:57
